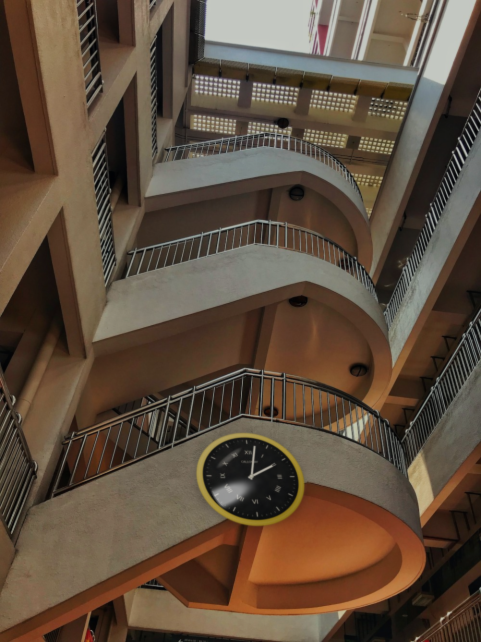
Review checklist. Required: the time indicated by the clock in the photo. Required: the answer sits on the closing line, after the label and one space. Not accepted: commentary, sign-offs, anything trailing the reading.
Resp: 2:02
